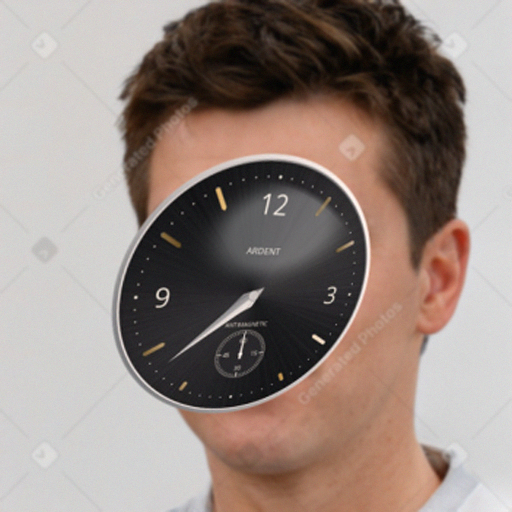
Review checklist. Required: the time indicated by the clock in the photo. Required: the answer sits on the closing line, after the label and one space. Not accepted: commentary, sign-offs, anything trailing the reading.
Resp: 7:38
